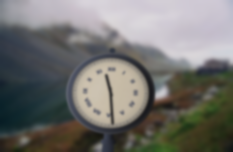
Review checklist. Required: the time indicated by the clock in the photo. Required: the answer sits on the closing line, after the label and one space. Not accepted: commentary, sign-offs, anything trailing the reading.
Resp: 11:29
